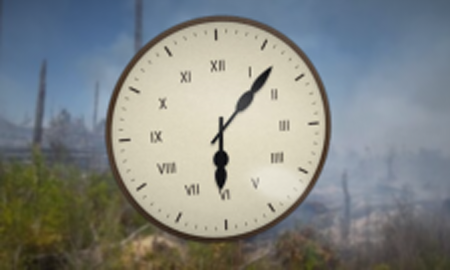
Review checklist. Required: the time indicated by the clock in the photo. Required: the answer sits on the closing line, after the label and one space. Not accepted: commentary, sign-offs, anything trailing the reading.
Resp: 6:07
